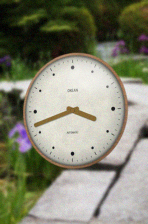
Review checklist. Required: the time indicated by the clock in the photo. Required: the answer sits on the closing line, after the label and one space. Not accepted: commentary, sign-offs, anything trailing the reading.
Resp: 3:42
